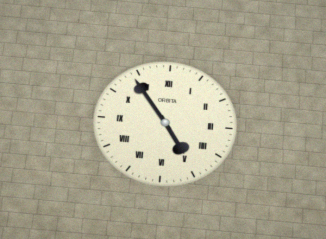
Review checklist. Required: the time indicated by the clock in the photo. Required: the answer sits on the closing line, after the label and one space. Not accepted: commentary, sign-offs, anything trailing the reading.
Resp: 4:54
